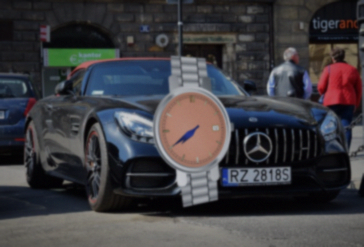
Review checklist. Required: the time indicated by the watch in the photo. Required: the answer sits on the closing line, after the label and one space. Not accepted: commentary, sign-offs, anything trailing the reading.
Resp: 7:40
